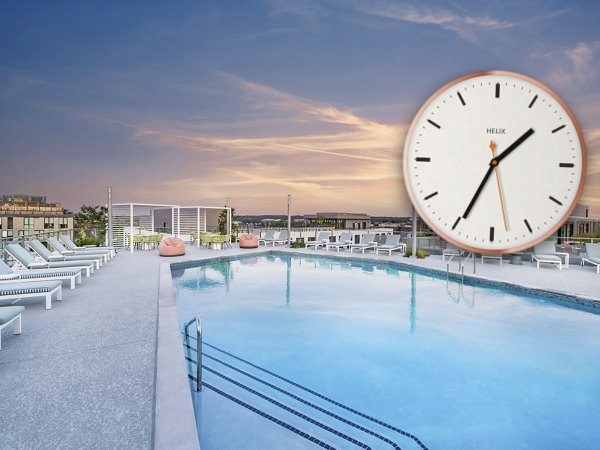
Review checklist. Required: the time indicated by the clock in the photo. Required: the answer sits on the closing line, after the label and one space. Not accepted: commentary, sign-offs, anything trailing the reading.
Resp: 1:34:28
